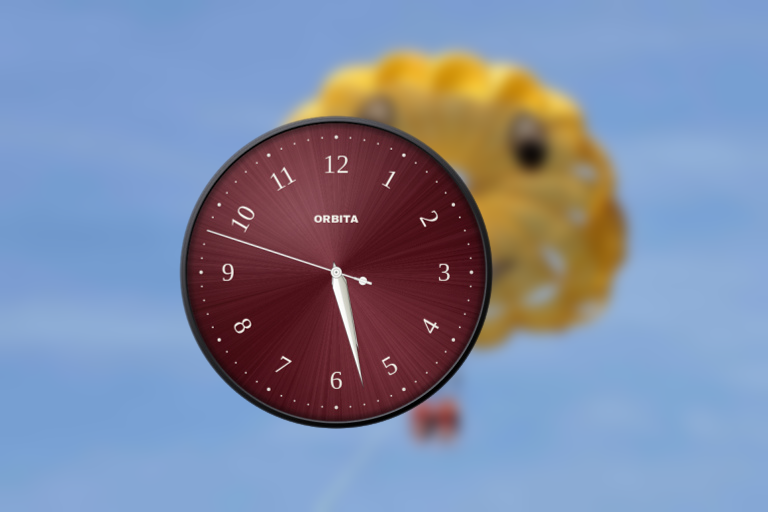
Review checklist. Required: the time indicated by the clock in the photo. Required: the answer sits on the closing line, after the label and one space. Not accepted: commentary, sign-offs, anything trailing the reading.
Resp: 5:27:48
